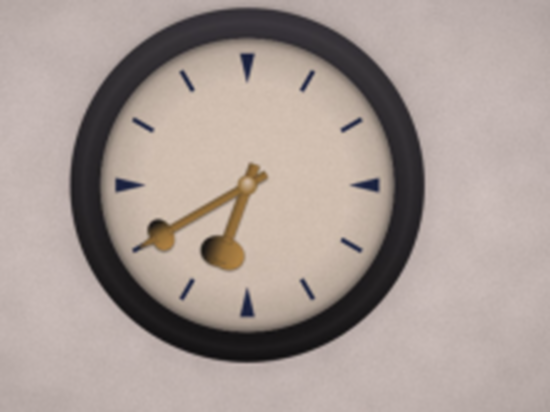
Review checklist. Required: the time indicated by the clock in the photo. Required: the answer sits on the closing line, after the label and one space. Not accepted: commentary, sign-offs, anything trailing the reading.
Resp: 6:40
